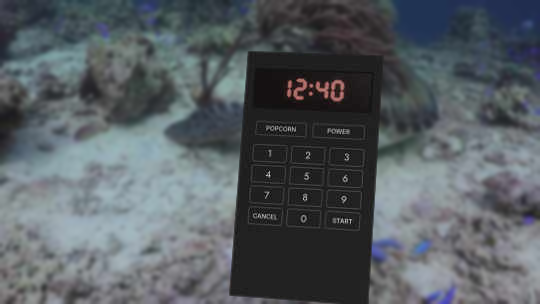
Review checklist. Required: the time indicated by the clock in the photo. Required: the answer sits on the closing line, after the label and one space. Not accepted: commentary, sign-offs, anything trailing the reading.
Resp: 12:40
